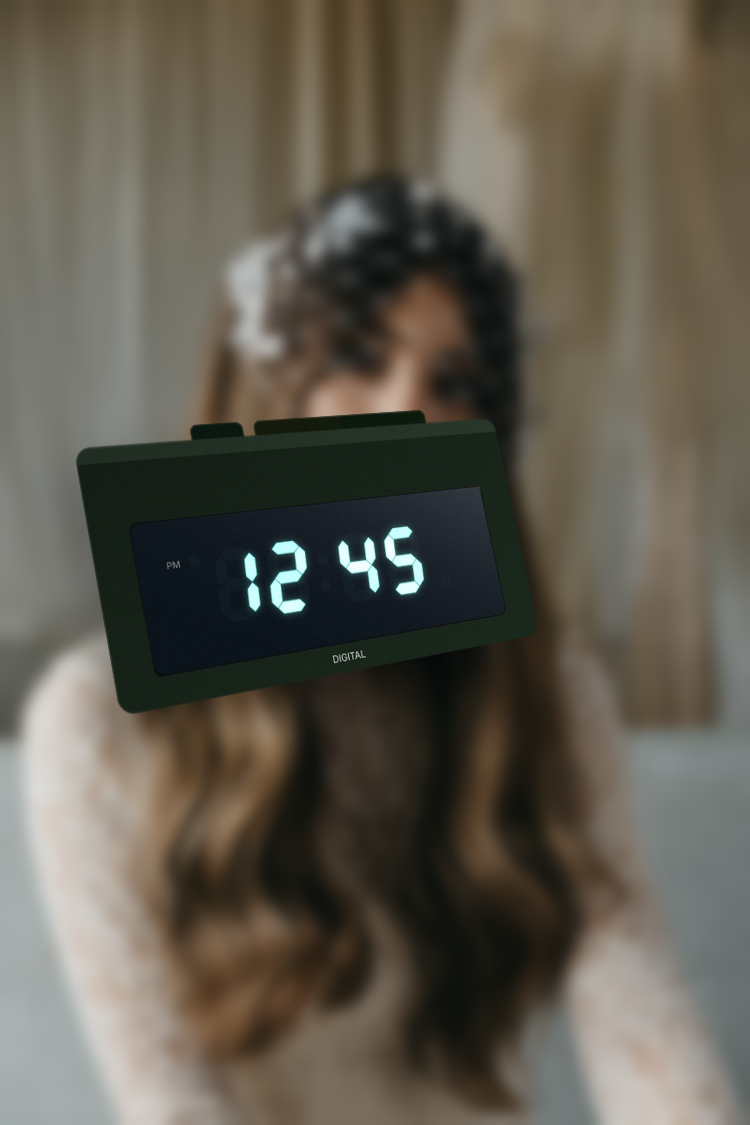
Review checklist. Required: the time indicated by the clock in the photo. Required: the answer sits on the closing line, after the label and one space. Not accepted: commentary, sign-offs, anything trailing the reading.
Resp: 12:45
